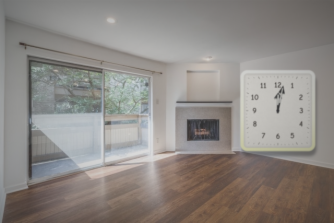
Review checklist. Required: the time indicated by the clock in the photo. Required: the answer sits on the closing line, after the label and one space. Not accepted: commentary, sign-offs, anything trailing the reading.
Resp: 12:02
